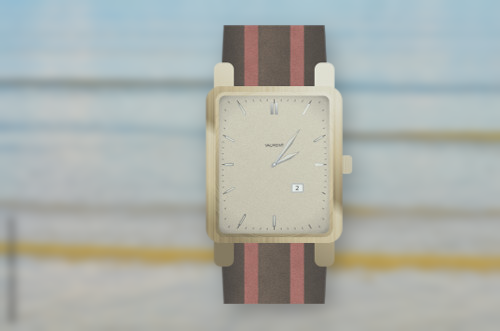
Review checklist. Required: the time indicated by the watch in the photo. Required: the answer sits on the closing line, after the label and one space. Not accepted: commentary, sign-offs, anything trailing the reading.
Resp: 2:06
